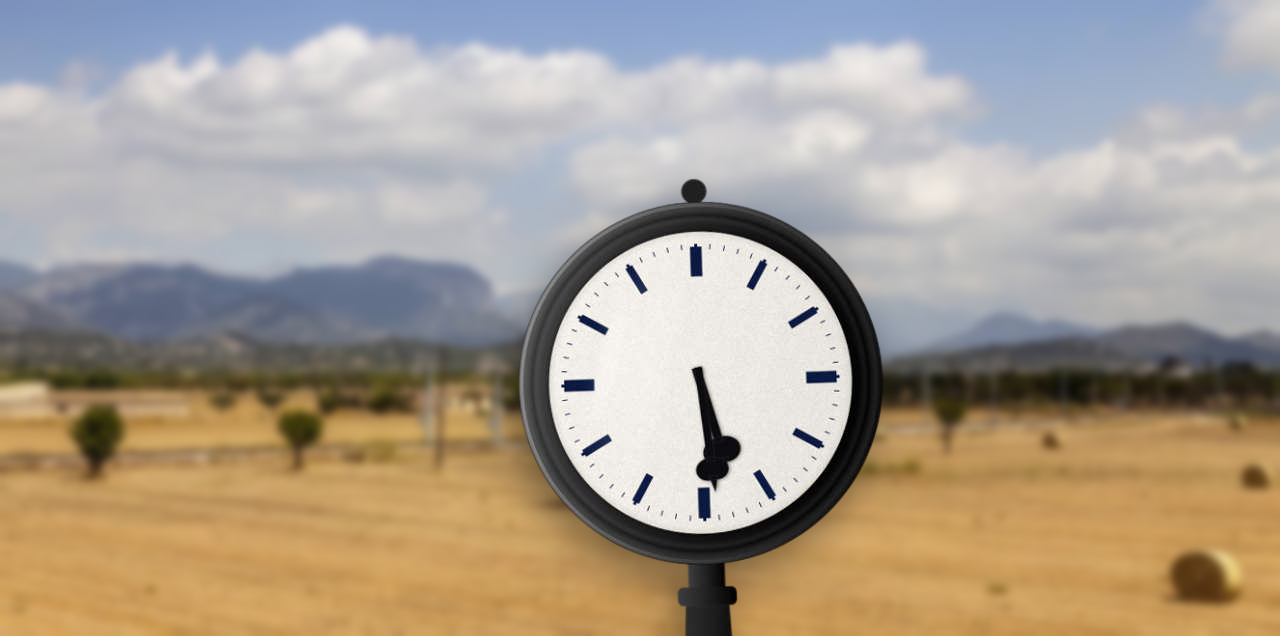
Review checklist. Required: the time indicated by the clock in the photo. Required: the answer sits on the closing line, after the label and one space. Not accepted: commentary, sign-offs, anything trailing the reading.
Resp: 5:29
